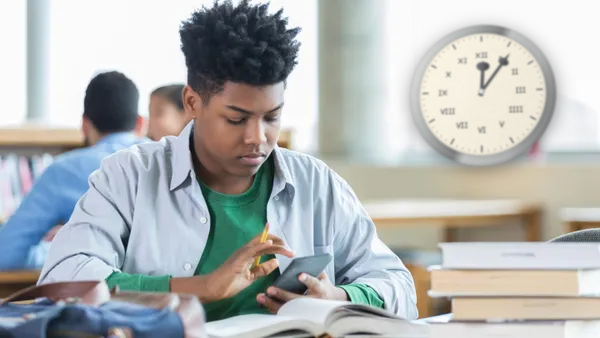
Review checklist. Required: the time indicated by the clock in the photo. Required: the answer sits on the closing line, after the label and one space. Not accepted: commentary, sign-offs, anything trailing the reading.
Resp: 12:06
